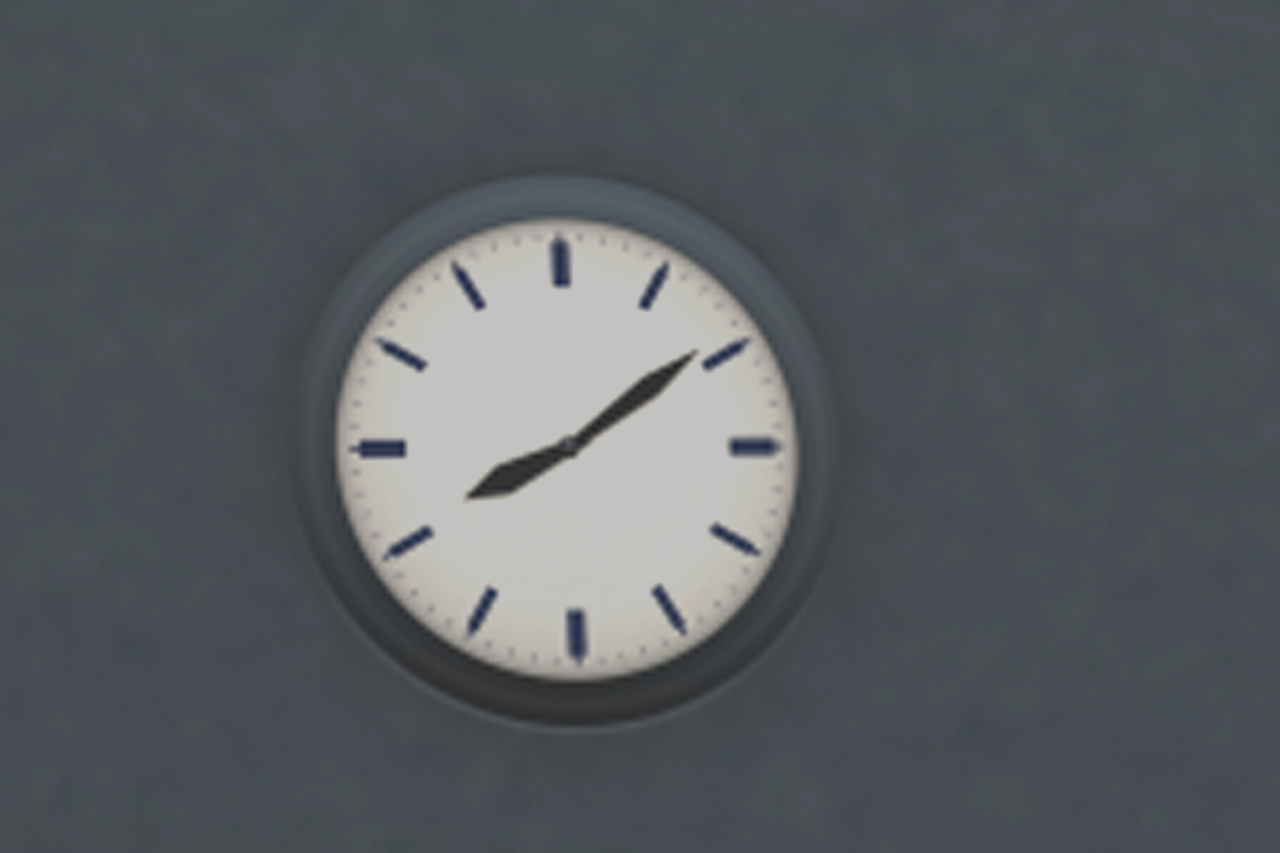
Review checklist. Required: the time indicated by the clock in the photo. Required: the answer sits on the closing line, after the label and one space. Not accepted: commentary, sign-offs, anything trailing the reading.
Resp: 8:09
